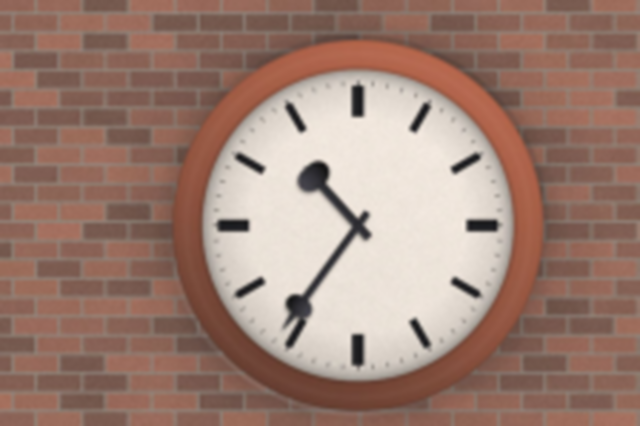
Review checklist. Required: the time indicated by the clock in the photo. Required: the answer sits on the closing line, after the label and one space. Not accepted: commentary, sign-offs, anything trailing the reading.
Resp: 10:36
